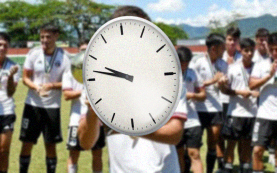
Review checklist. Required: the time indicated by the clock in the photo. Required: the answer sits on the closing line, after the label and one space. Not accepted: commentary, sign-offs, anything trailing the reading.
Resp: 9:47
